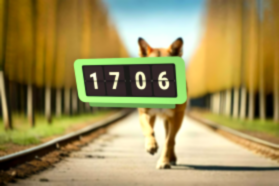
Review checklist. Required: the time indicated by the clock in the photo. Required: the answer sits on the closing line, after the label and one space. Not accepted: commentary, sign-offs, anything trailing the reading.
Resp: 17:06
